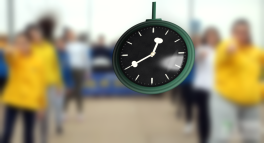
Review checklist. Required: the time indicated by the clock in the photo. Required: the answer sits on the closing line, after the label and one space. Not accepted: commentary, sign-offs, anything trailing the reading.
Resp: 12:40
